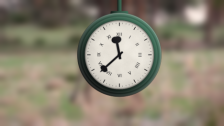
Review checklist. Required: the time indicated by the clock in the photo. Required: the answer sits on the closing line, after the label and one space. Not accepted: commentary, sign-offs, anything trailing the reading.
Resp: 11:38
